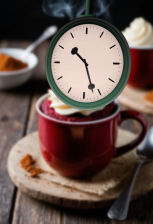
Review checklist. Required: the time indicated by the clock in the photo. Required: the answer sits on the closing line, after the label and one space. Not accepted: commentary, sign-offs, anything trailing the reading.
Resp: 10:27
